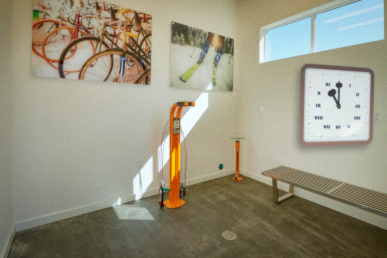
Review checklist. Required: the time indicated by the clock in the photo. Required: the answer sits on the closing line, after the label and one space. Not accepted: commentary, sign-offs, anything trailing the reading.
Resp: 11:00
